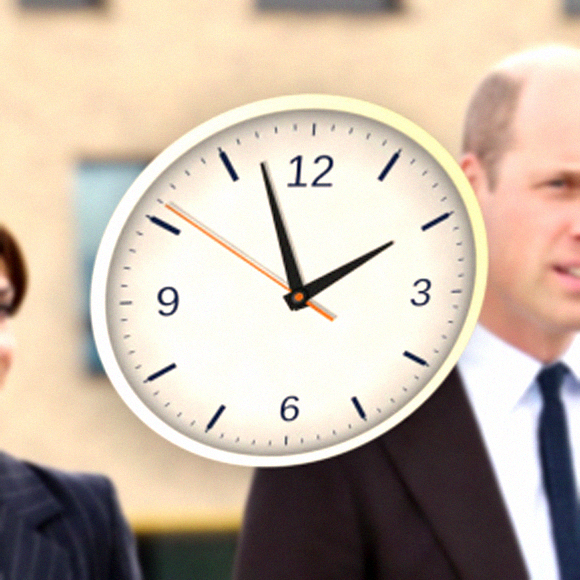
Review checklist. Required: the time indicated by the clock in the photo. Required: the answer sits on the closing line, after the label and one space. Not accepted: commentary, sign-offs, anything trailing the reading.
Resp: 1:56:51
